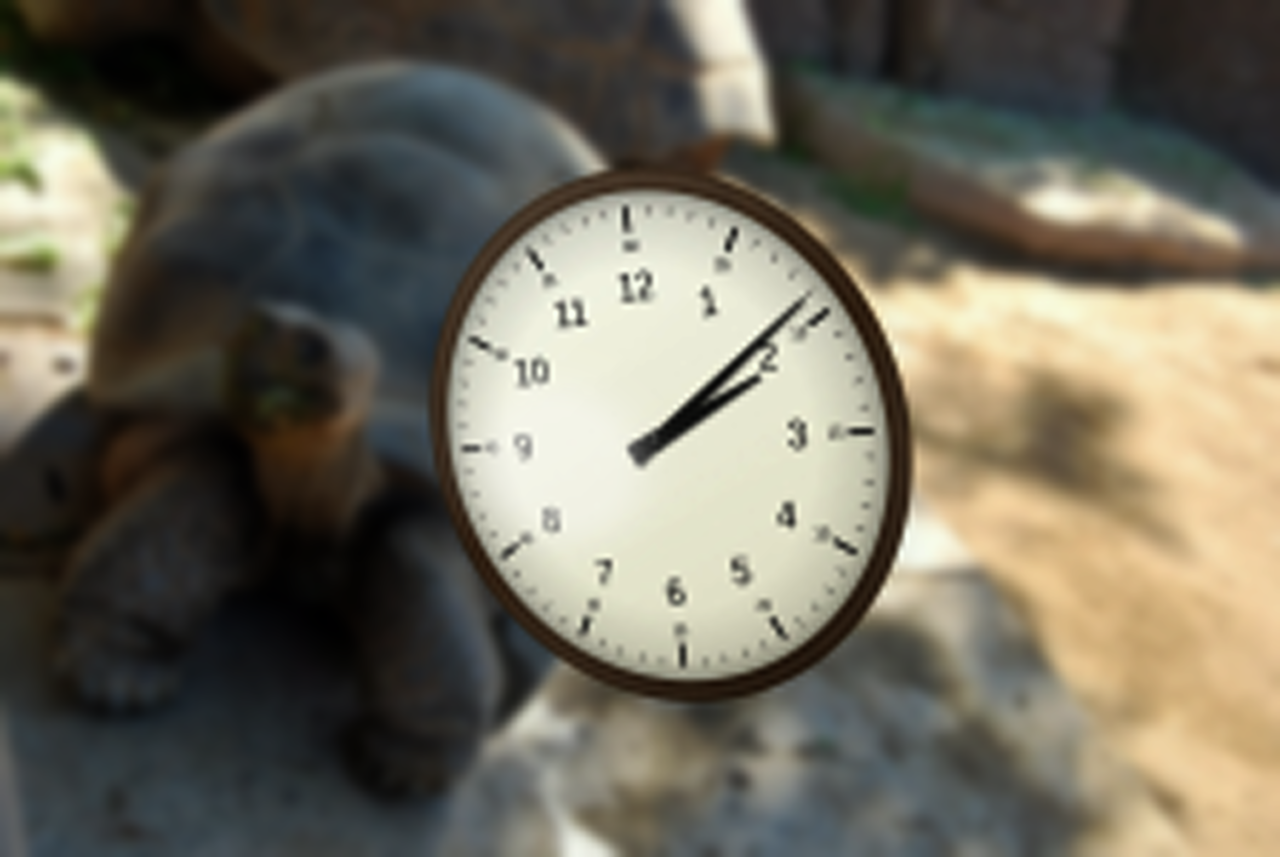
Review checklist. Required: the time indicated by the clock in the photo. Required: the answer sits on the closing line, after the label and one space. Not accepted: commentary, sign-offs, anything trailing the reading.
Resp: 2:09
